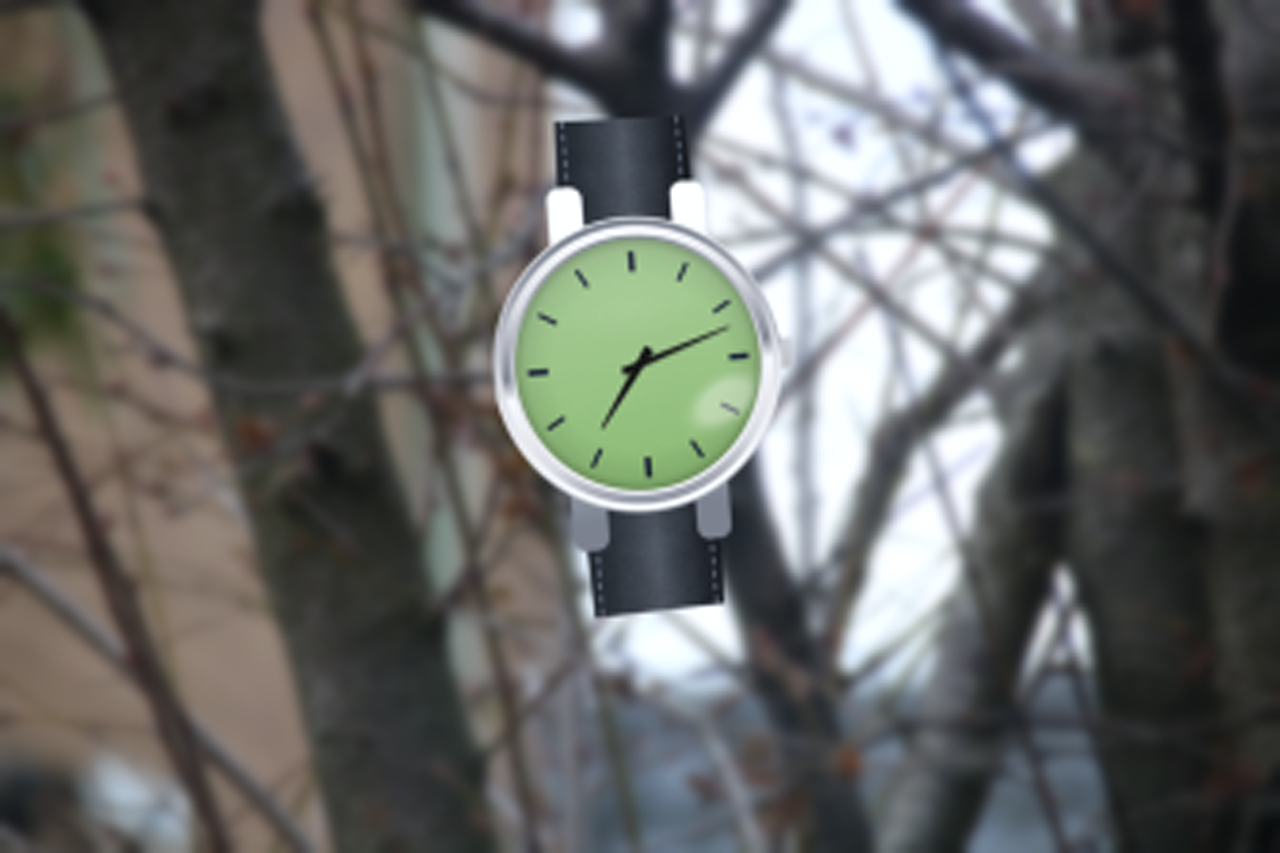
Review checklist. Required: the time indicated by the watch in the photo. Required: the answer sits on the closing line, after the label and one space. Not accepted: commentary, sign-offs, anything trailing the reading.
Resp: 7:12
